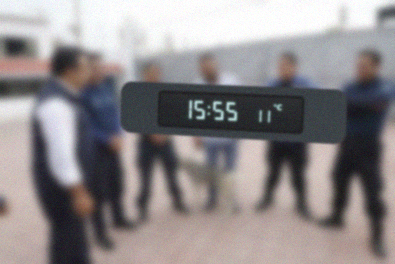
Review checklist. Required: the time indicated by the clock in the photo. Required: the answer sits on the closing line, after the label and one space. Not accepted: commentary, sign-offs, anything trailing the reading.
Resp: 15:55
